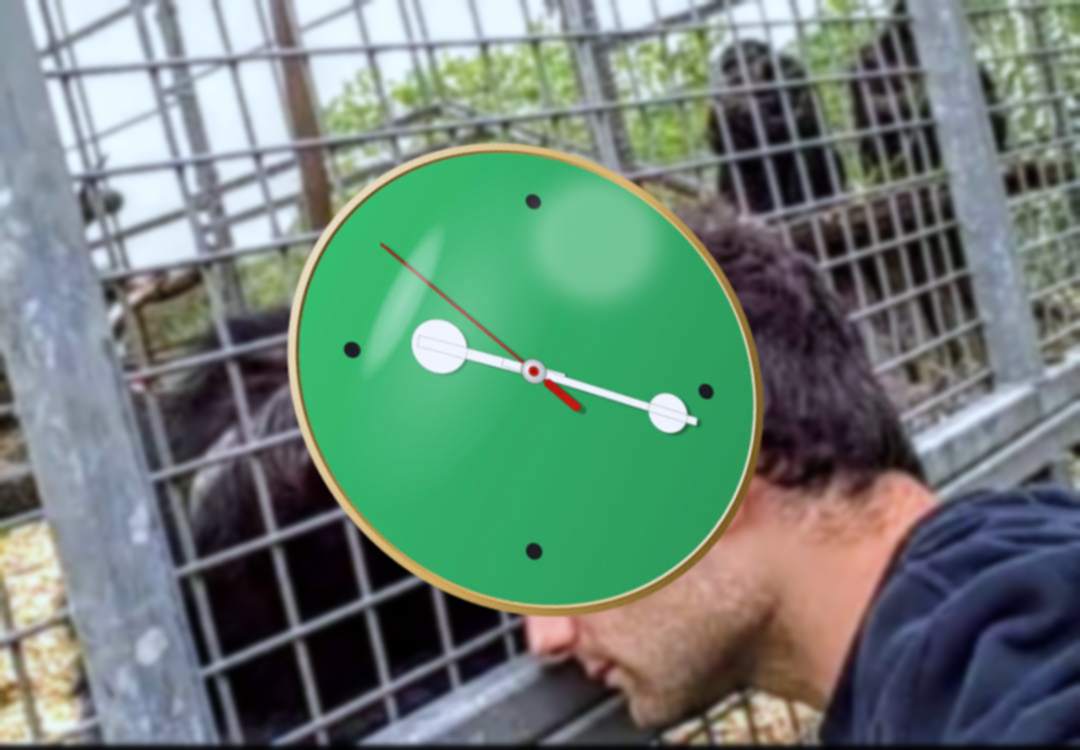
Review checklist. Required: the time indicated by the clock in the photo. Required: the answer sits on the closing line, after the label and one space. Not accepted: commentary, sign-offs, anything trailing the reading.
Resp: 9:16:51
